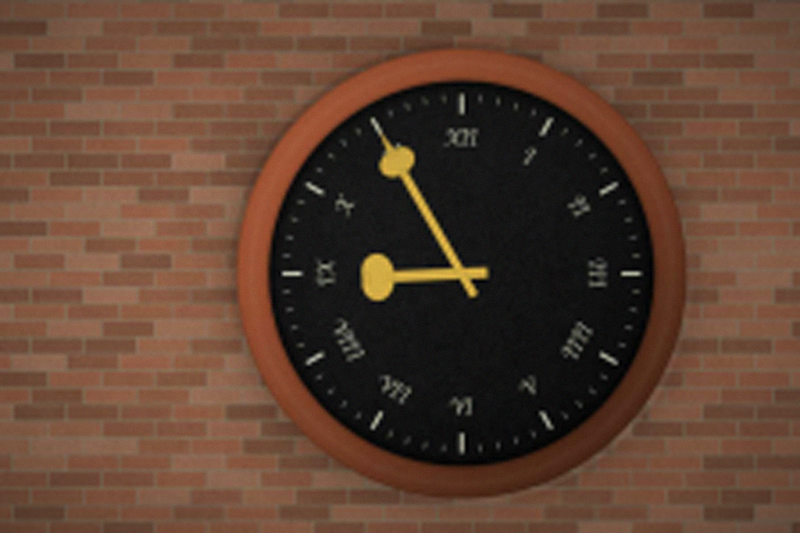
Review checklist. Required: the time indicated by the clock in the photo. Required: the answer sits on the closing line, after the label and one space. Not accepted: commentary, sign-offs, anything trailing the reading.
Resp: 8:55
